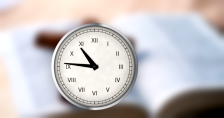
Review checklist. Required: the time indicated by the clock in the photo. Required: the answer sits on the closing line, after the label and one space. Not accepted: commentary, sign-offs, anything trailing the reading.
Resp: 10:46
